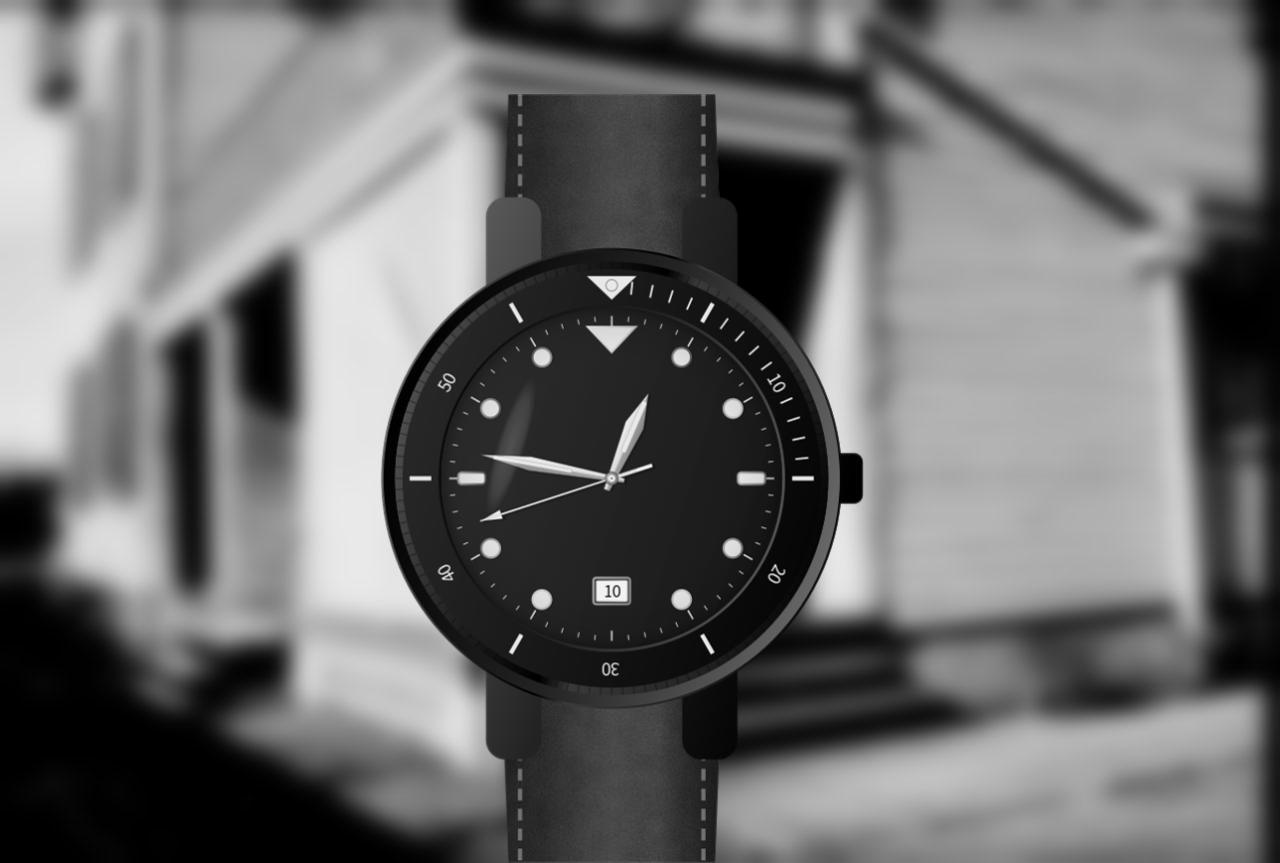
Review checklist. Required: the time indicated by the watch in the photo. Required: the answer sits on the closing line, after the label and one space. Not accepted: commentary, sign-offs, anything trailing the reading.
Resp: 12:46:42
